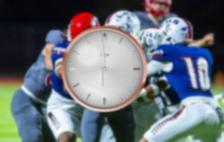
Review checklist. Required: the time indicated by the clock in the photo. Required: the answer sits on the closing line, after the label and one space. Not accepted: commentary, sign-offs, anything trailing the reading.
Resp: 5:59
